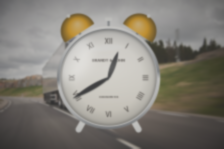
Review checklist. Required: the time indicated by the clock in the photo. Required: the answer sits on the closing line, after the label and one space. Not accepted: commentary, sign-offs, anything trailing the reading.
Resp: 12:40
